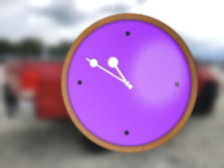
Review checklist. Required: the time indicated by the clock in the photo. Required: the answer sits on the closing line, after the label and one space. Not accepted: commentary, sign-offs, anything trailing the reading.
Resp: 10:50
